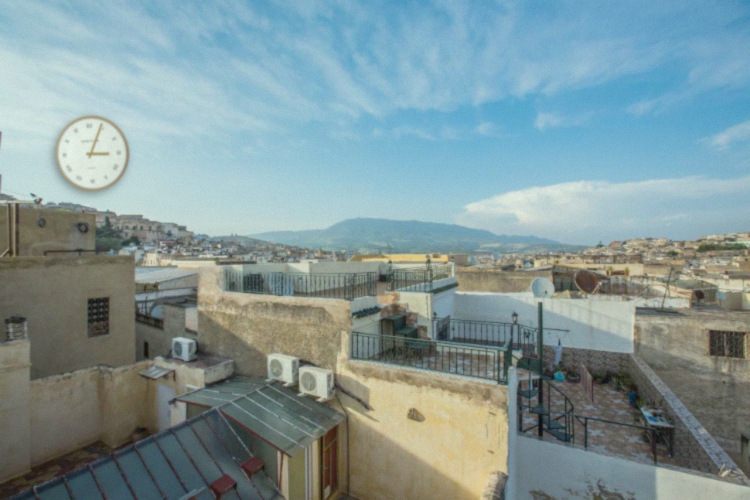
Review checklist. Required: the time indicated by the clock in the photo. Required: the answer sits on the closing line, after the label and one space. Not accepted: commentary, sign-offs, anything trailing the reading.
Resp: 3:04
